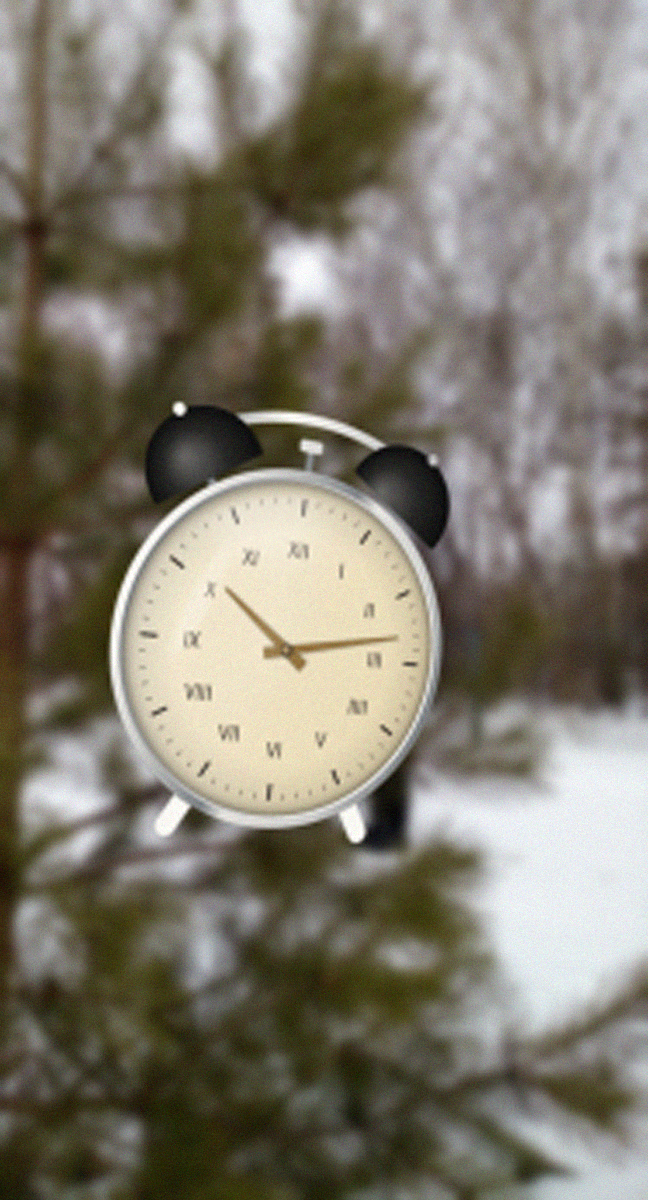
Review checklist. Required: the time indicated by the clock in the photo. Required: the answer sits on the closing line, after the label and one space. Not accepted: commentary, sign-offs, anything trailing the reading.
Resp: 10:13
